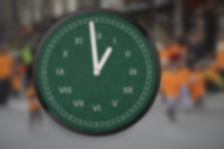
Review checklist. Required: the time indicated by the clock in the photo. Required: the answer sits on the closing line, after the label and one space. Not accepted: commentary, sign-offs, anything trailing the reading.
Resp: 12:59
